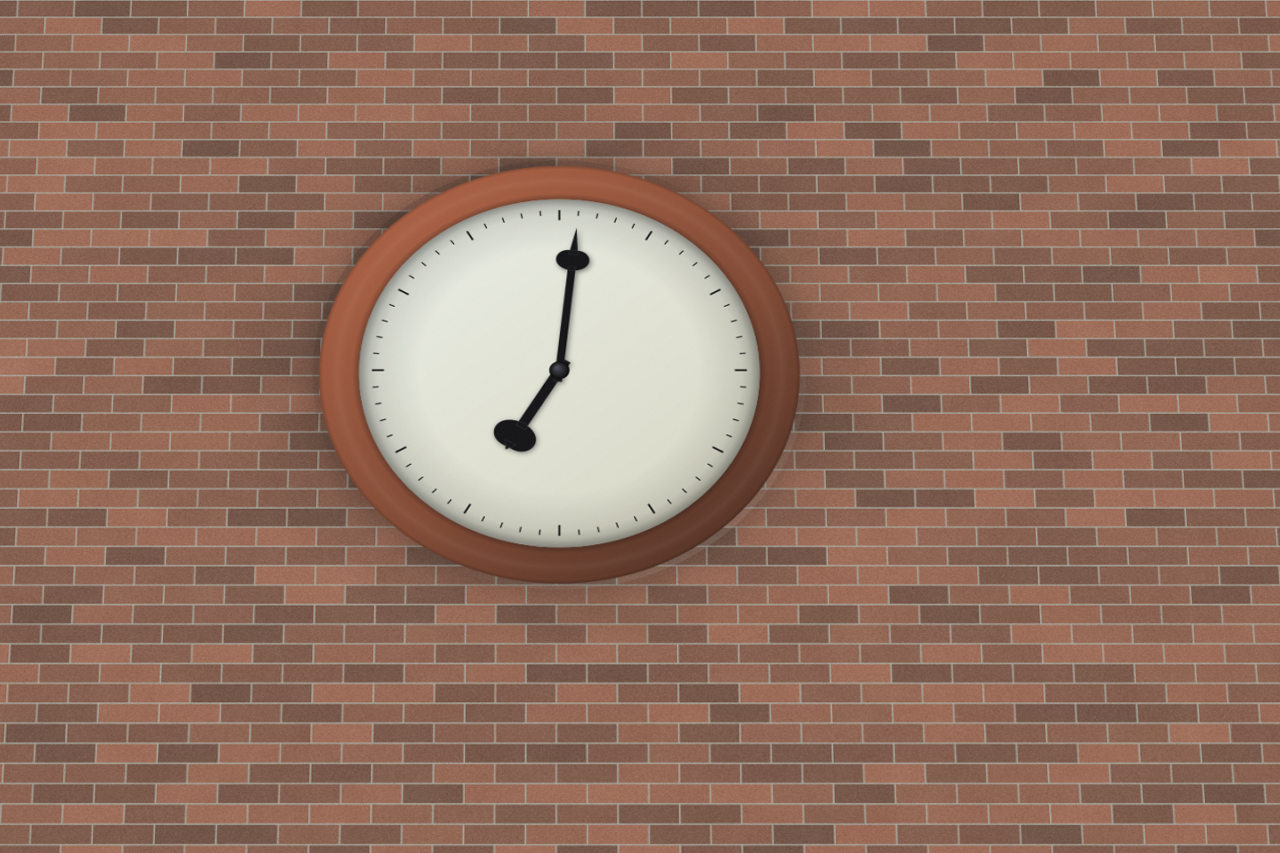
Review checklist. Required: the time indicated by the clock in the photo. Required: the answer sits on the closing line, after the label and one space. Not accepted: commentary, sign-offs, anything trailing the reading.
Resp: 7:01
